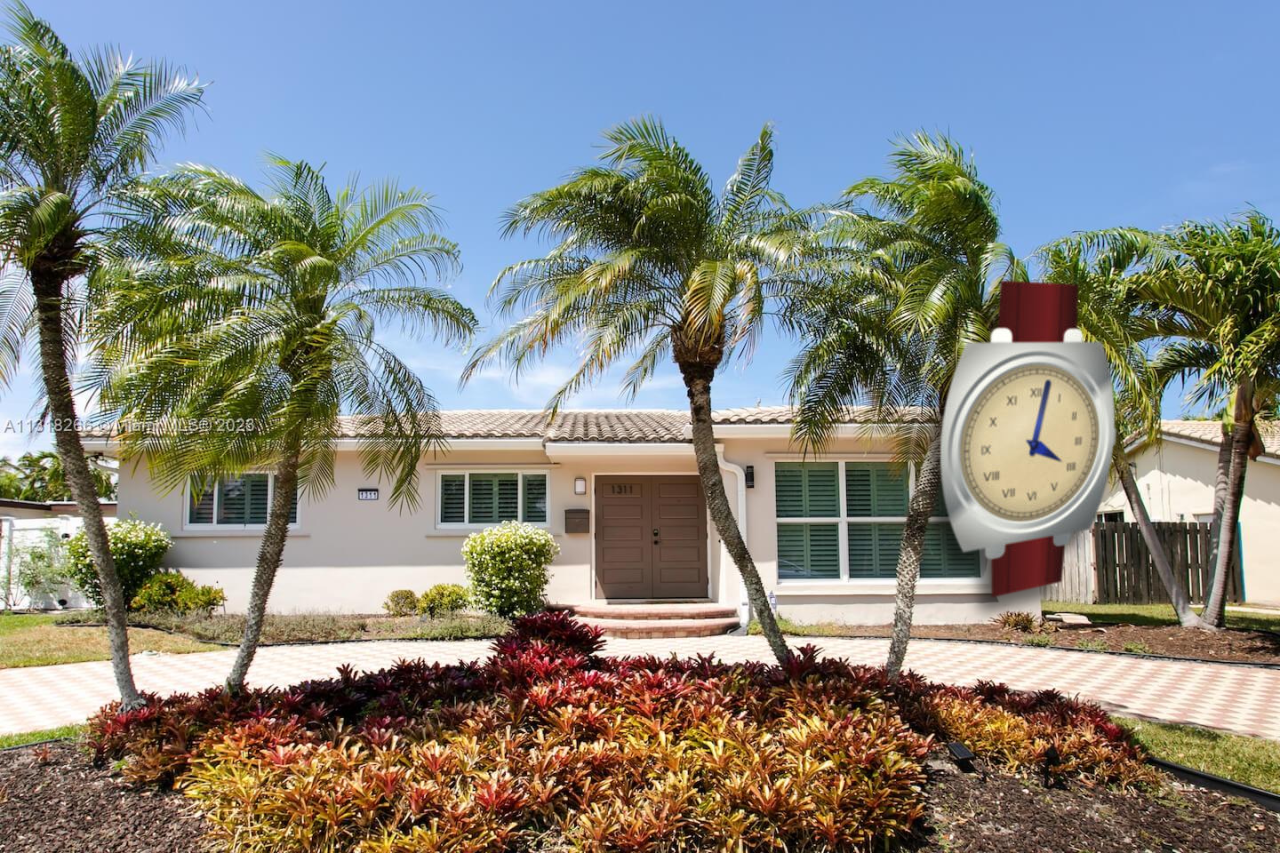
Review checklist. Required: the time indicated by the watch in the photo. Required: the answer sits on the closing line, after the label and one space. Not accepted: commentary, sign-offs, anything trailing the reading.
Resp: 4:02
